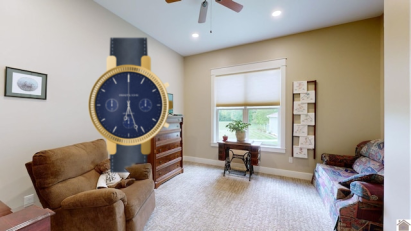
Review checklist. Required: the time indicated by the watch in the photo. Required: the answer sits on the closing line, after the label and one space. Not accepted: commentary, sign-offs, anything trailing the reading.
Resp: 6:27
